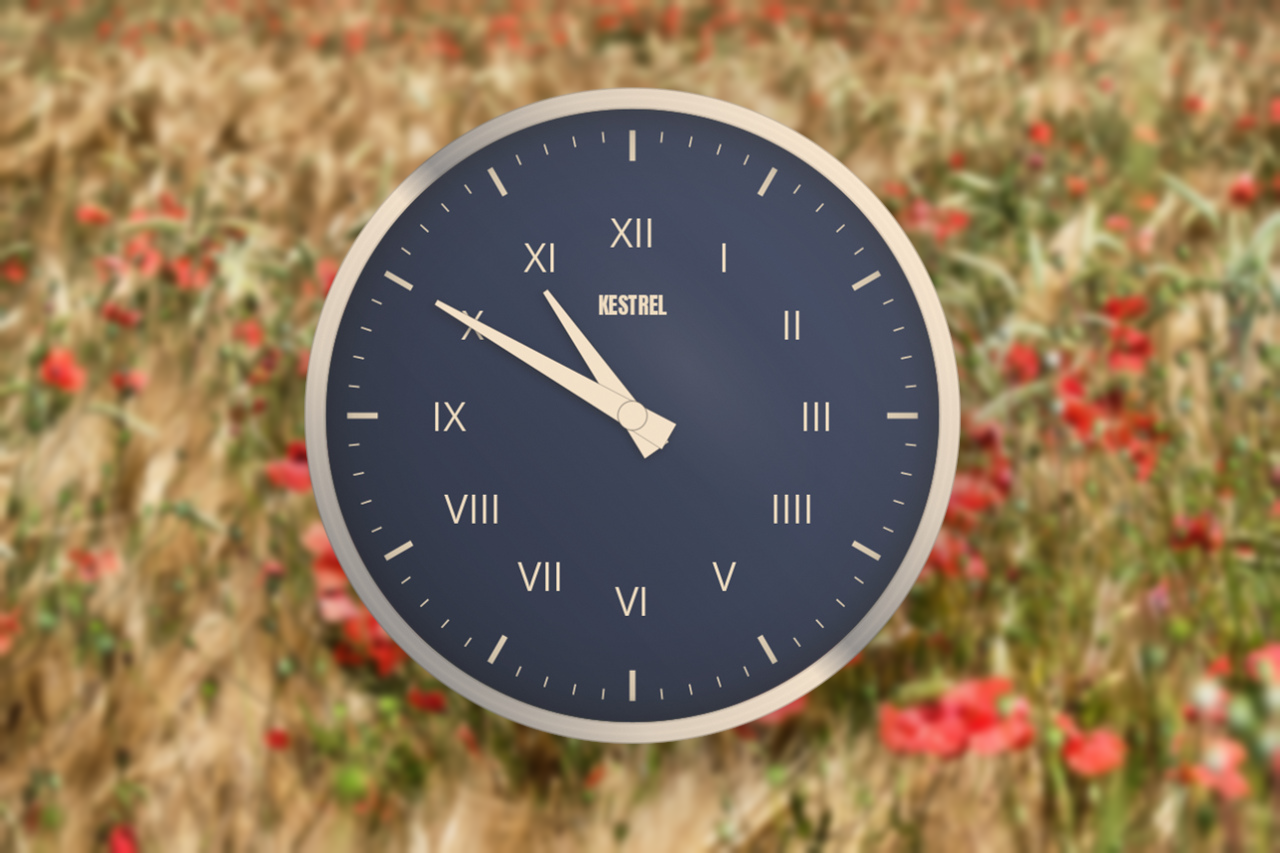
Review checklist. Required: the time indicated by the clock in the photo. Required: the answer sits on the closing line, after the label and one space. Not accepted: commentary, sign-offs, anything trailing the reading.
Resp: 10:50
